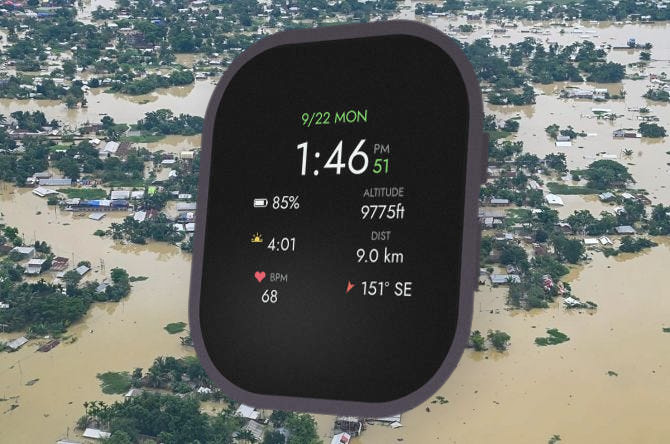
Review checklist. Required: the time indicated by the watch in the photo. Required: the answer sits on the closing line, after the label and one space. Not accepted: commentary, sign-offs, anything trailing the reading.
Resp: 1:46:51
